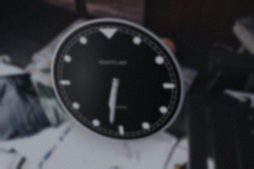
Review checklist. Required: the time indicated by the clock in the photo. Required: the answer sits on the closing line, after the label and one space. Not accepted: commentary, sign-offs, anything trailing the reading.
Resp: 6:32
